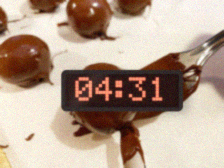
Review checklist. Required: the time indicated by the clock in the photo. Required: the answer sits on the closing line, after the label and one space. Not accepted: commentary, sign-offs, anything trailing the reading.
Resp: 4:31
